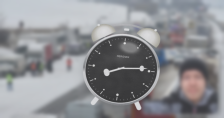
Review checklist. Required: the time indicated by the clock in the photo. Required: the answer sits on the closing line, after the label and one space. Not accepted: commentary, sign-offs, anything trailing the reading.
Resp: 8:14
